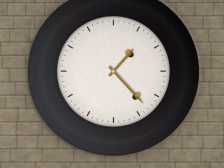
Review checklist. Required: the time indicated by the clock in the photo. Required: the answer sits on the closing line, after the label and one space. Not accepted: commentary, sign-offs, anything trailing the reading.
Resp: 1:23
